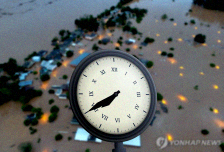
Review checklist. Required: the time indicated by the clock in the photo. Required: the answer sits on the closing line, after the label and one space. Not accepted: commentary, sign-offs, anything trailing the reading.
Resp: 7:40
